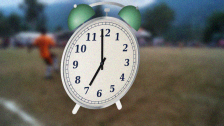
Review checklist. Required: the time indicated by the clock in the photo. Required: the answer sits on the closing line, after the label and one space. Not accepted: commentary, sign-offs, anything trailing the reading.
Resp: 6:59
